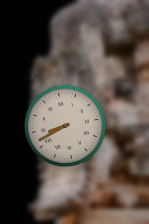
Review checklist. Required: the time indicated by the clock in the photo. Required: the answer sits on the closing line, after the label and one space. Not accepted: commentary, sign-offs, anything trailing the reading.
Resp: 8:42
